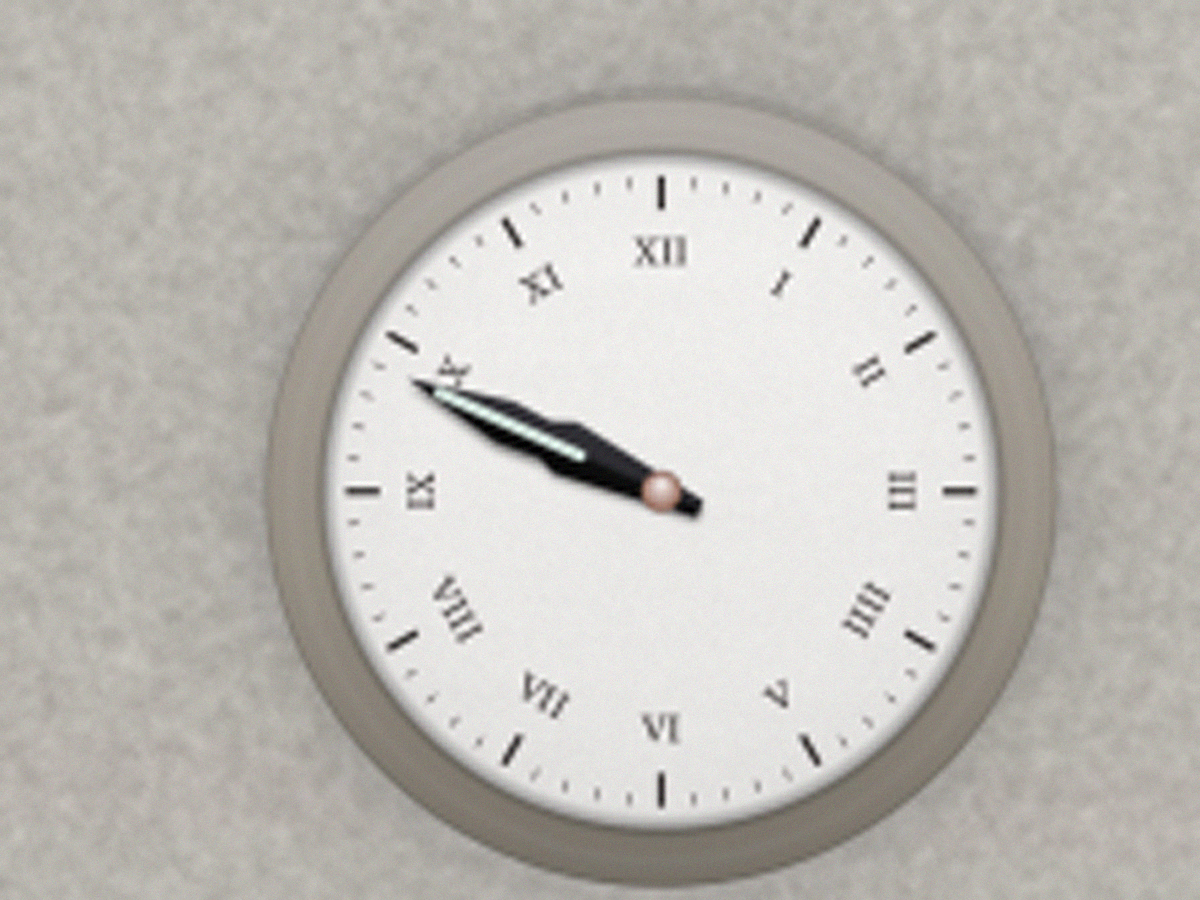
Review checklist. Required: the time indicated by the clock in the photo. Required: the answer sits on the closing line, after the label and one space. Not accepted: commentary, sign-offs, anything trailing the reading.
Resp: 9:49
